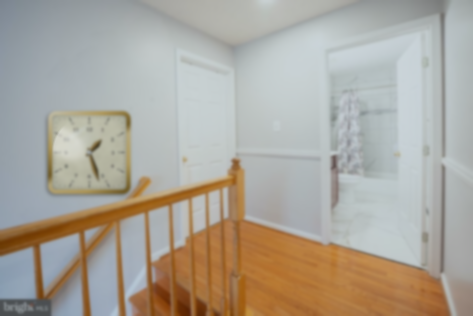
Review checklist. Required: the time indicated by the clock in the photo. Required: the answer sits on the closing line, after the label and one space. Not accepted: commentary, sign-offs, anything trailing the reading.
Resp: 1:27
